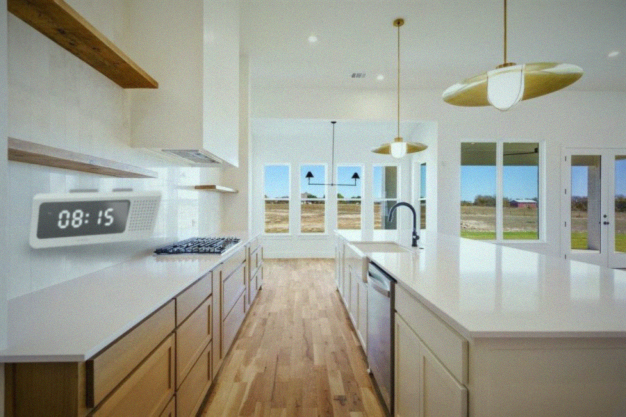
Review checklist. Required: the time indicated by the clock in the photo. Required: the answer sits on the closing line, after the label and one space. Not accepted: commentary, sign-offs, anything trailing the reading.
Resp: 8:15
